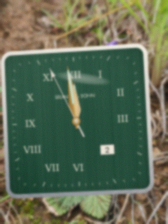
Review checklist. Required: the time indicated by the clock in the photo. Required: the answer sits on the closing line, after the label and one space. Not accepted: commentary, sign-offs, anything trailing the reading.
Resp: 11:58:56
